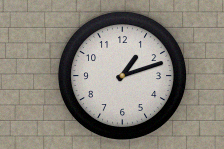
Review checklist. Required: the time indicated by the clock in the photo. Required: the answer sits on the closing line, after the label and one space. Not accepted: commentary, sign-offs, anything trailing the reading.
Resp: 1:12
